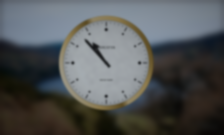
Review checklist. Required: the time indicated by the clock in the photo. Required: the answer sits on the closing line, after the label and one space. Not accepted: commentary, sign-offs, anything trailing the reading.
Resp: 10:53
